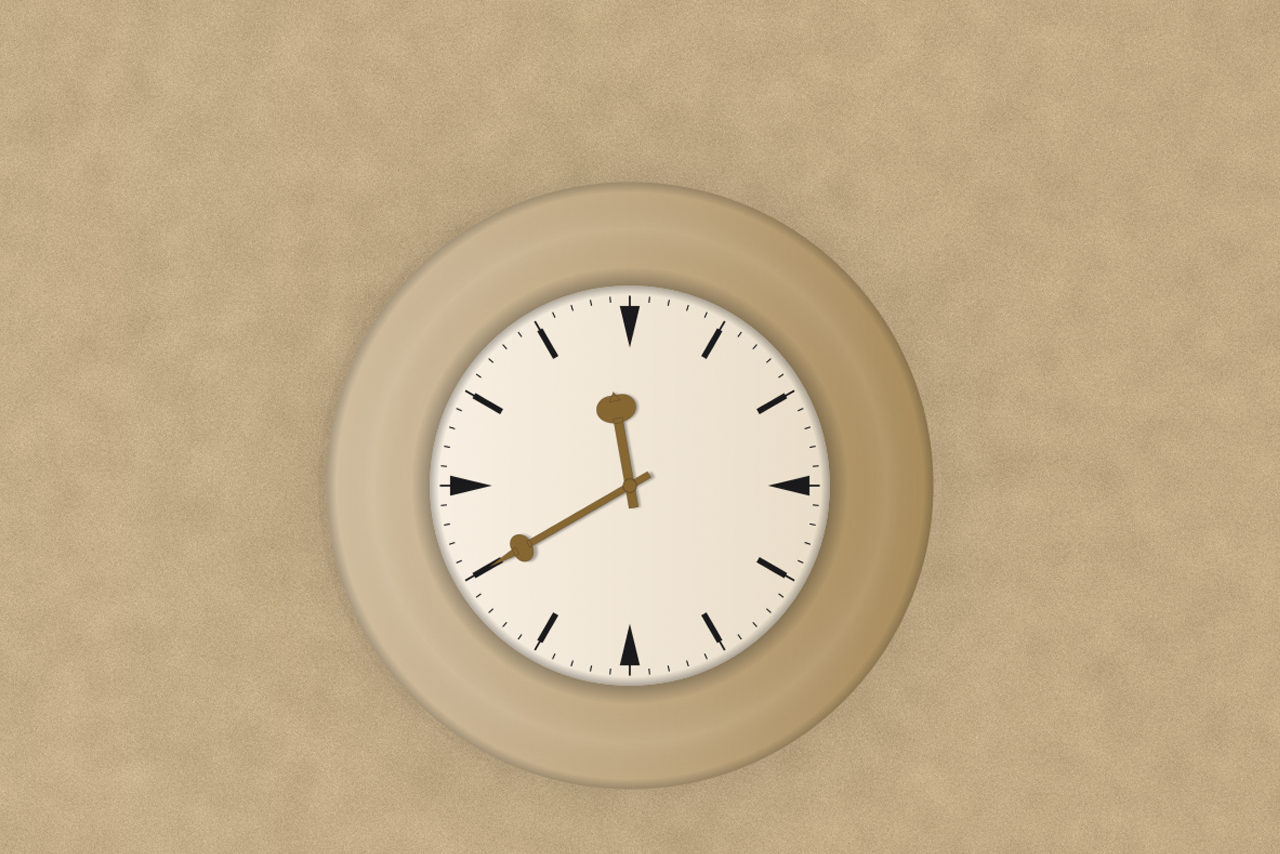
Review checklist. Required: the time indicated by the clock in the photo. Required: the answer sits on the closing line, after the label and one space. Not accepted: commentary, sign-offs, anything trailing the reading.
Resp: 11:40
